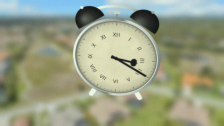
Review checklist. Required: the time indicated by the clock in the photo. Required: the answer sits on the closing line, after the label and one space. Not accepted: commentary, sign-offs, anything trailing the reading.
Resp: 3:20
